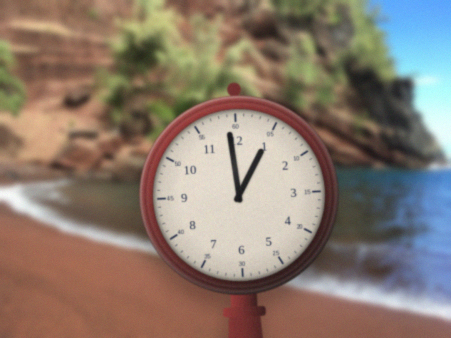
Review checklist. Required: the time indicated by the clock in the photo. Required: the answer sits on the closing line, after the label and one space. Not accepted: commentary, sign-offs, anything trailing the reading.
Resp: 12:59
